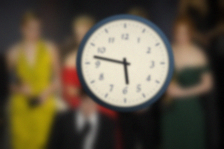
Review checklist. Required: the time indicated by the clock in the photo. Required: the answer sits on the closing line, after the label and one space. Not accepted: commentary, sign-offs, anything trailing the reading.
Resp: 5:47
